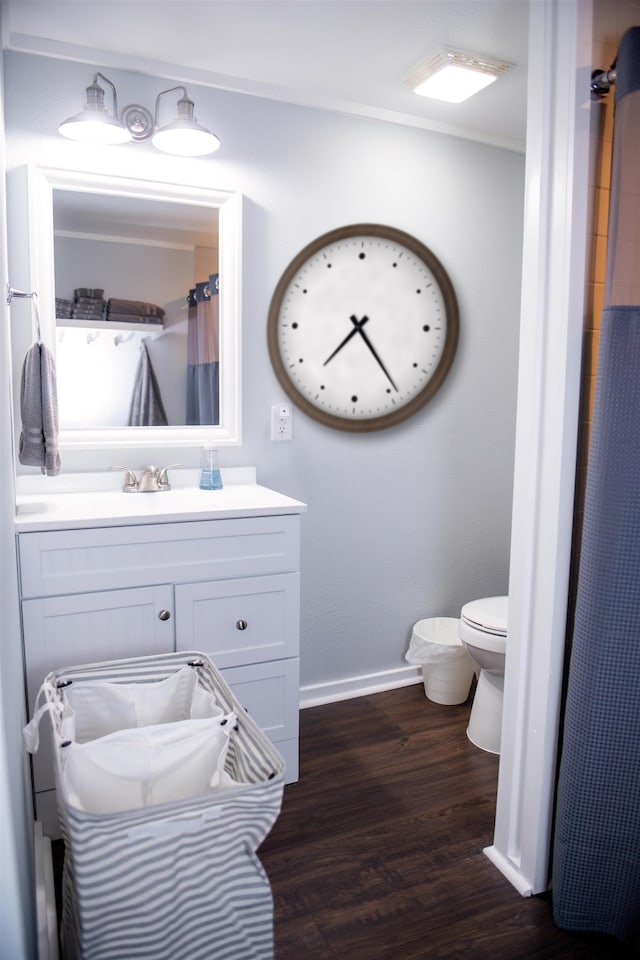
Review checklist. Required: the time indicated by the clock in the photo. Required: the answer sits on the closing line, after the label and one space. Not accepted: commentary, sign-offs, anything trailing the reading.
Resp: 7:24
